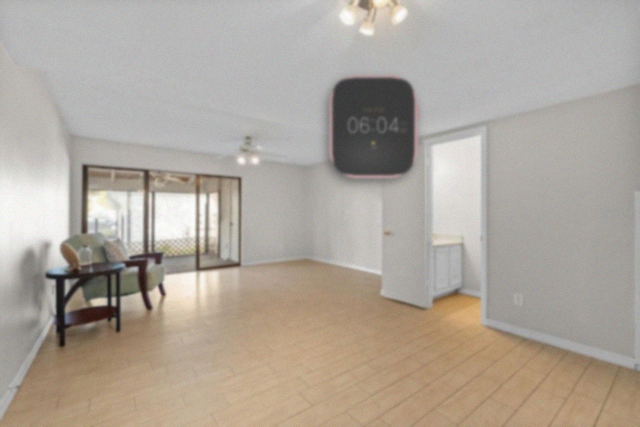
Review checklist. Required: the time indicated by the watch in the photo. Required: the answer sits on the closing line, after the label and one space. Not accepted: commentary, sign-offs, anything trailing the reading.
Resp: 6:04
